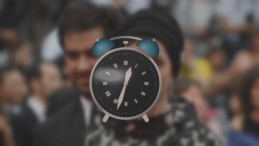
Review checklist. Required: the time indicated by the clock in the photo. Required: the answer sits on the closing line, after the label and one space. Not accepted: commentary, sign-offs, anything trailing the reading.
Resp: 12:33
